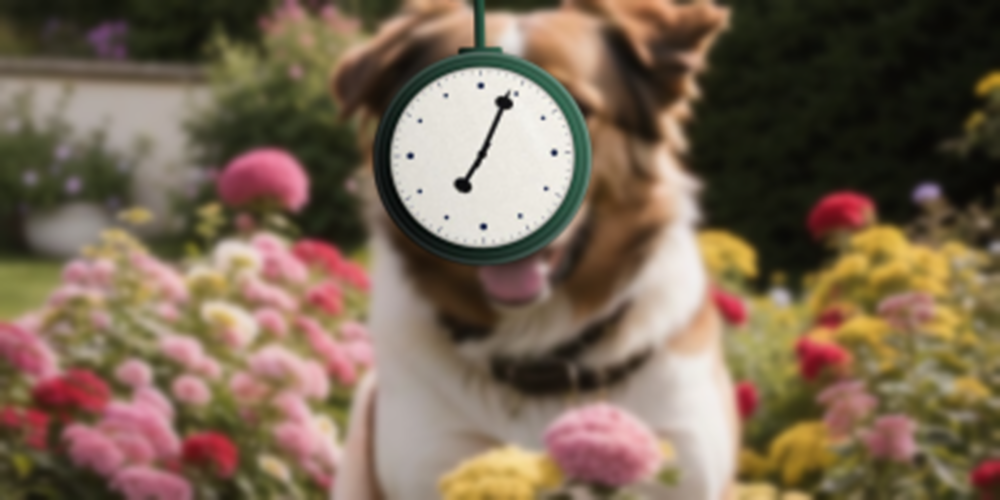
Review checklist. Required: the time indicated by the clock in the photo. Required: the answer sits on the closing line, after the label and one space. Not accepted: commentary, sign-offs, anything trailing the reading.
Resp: 7:04
